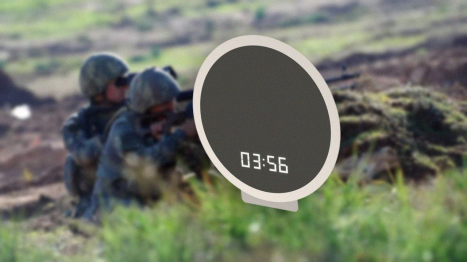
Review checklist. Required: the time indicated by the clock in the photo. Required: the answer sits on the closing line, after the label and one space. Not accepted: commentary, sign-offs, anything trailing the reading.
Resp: 3:56
